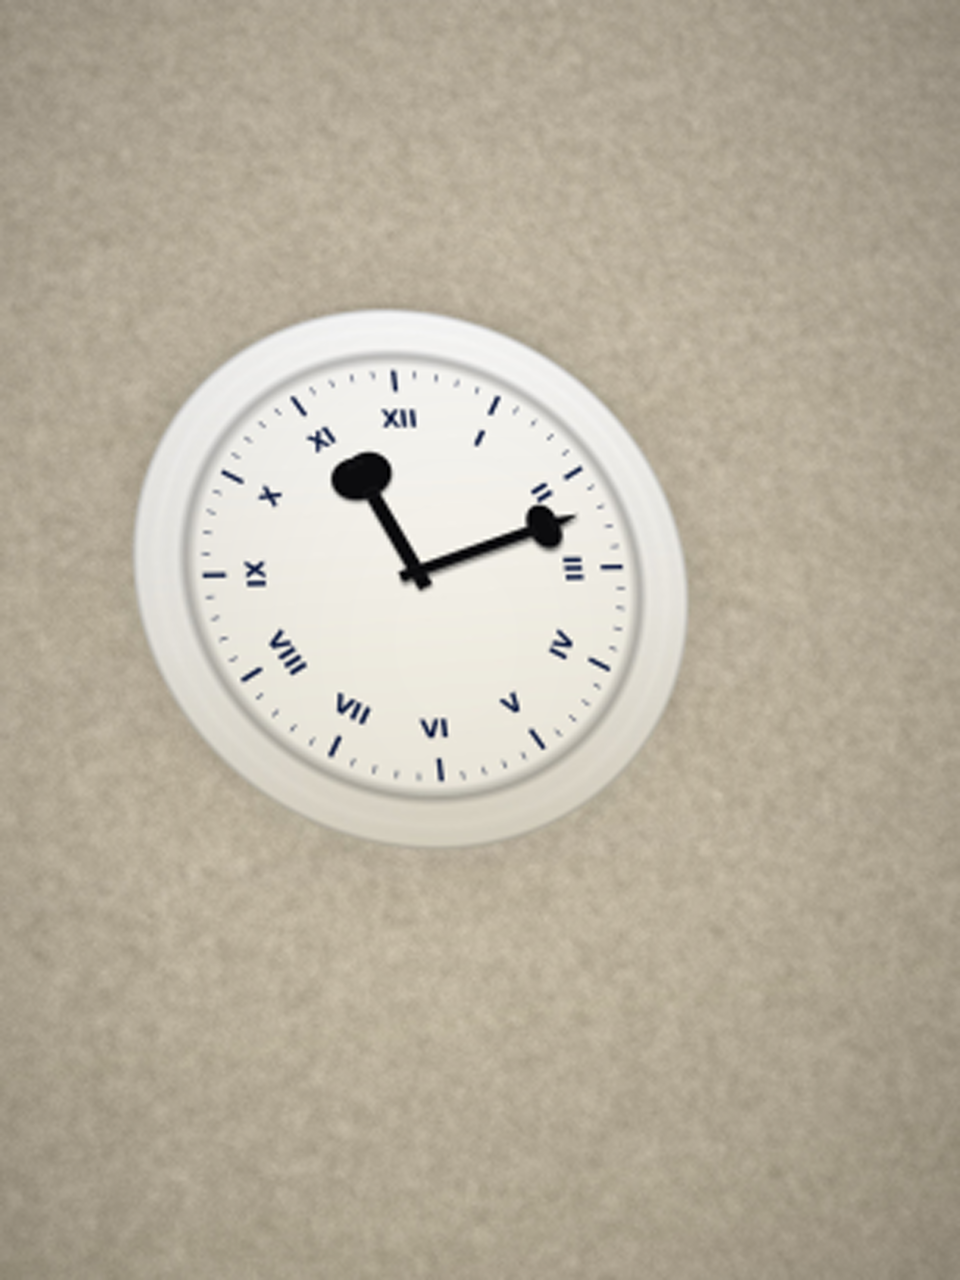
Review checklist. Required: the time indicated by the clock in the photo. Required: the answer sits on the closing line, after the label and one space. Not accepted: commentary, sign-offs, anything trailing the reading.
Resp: 11:12
